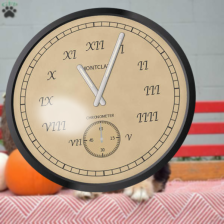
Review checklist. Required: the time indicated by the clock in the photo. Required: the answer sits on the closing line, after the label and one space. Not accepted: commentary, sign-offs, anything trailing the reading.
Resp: 11:04
